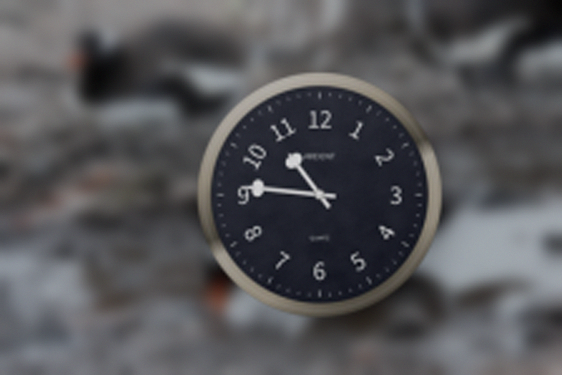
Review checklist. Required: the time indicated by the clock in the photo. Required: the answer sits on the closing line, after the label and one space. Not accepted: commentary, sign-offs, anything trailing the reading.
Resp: 10:46
